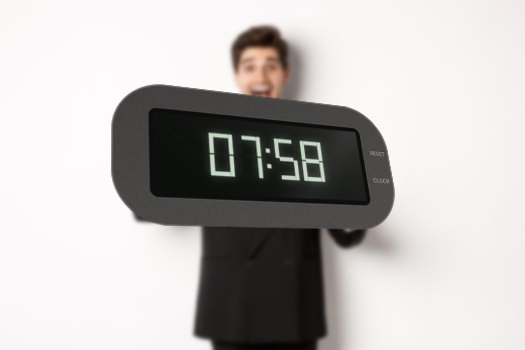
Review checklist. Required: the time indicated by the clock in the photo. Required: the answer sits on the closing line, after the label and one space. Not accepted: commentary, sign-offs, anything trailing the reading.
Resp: 7:58
